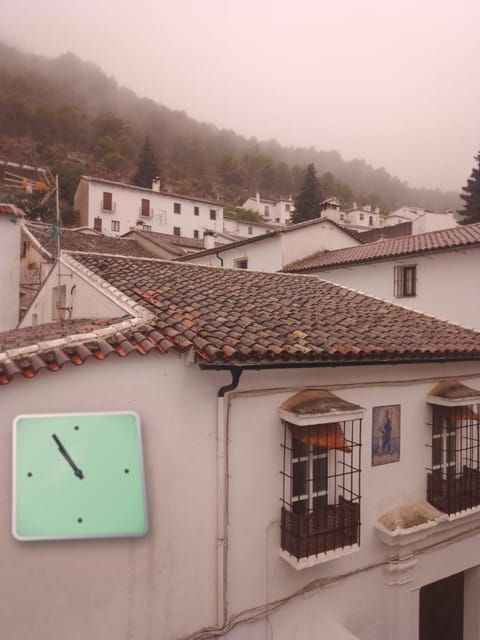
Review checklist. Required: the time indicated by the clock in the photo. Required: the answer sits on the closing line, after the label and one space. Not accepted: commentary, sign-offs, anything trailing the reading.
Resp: 10:55
